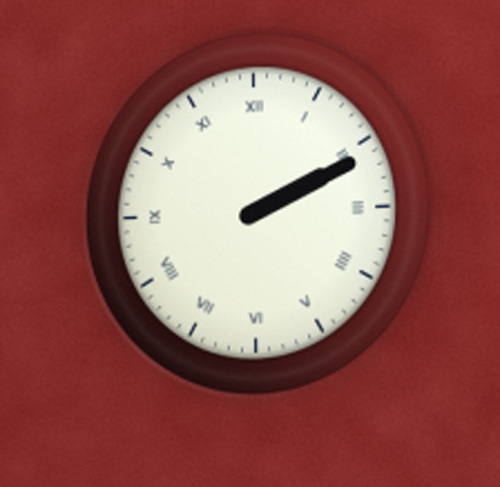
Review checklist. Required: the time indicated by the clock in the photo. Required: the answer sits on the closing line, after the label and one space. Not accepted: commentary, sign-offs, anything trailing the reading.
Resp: 2:11
